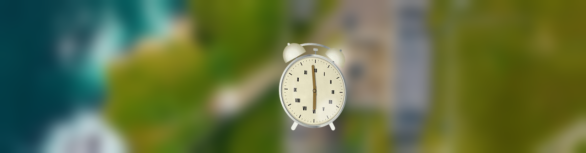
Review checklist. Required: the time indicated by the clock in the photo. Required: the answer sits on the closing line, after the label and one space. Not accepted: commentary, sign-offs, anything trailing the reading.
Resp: 5:59
